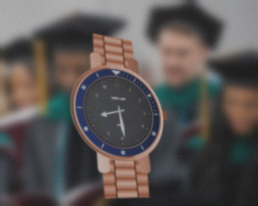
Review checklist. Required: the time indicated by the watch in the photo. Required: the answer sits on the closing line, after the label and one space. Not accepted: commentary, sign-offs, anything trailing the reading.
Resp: 8:29
